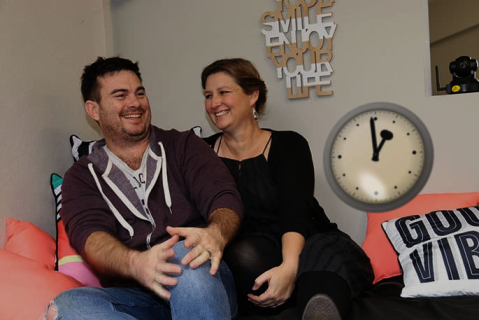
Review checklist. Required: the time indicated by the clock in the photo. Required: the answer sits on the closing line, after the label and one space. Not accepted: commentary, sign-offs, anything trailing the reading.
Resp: 12:59
